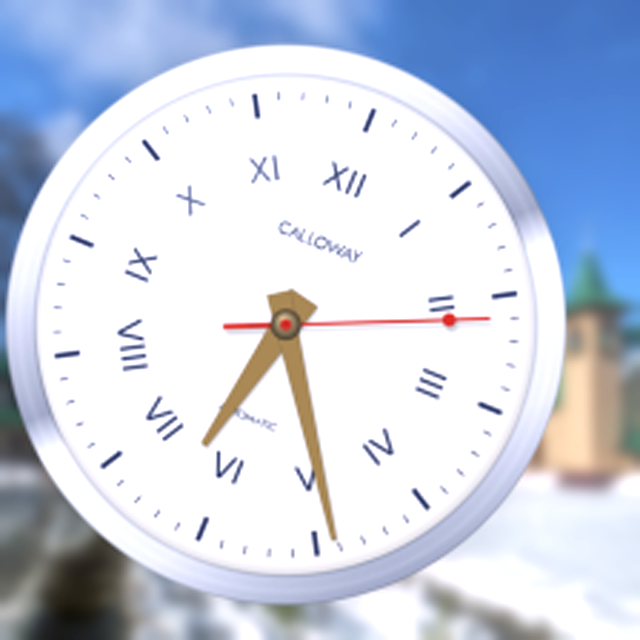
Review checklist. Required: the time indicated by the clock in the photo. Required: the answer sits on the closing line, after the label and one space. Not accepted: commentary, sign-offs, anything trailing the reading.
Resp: 6:24:11
